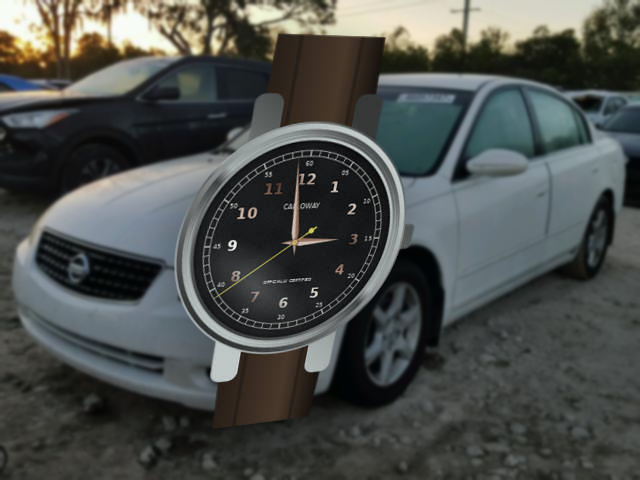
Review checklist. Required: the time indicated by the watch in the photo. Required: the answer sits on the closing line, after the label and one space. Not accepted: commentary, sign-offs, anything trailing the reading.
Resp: 2:58:39
